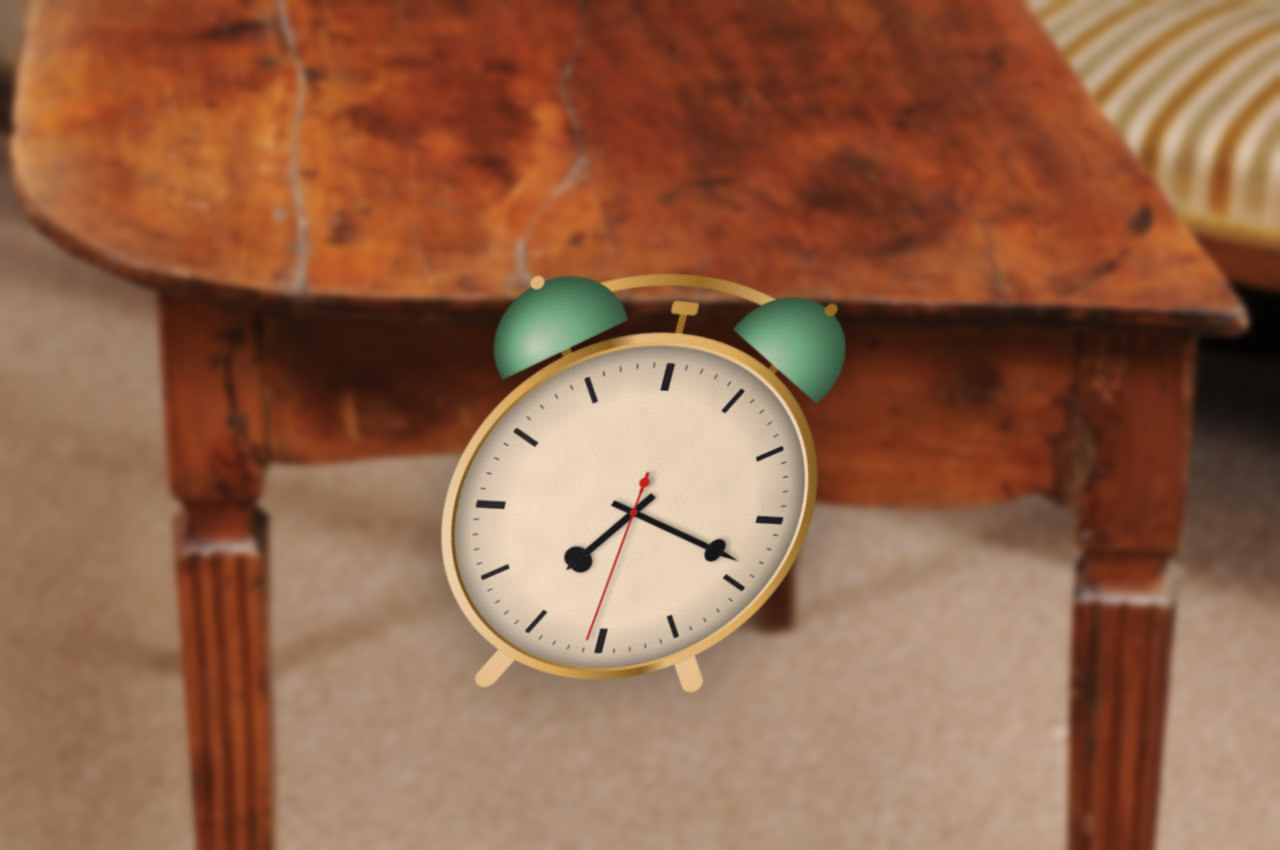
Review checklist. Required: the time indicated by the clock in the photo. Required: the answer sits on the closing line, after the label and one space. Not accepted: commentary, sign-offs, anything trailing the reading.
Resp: 7:18:31
